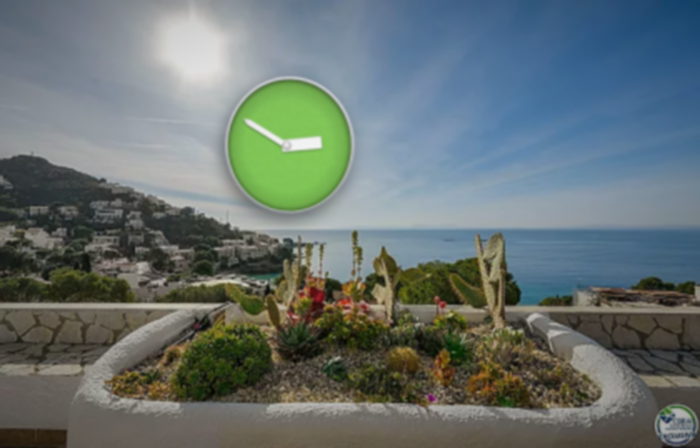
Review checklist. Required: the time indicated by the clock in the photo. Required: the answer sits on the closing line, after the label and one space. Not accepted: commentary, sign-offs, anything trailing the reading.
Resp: 2:50
